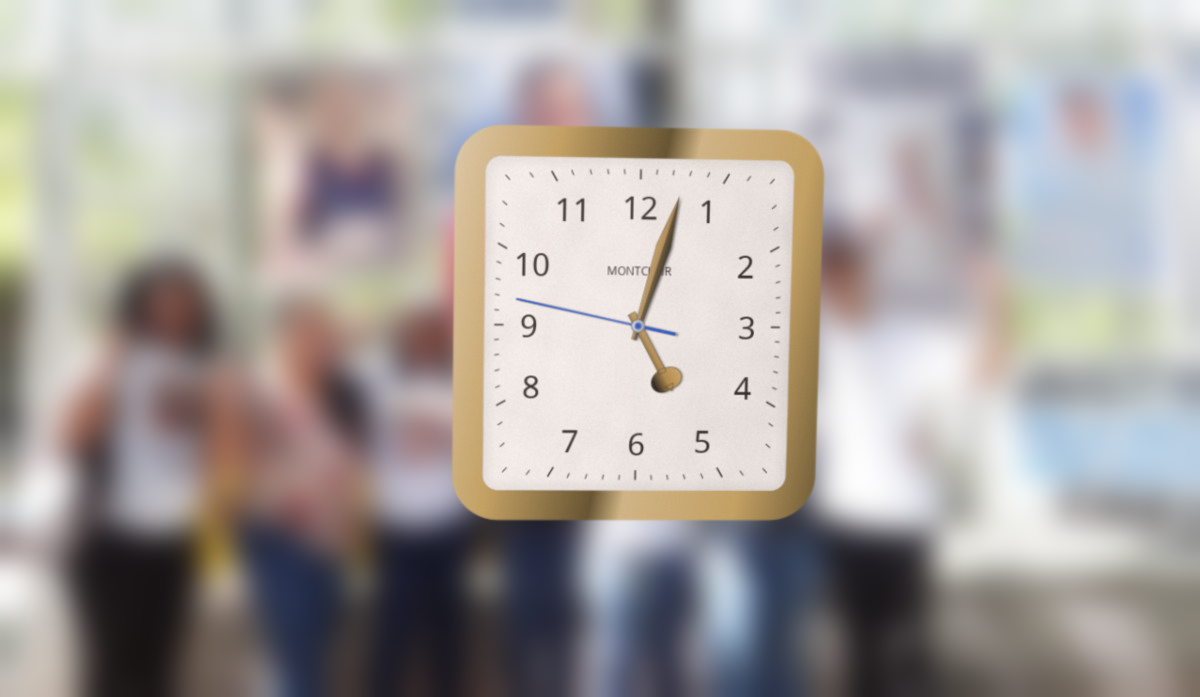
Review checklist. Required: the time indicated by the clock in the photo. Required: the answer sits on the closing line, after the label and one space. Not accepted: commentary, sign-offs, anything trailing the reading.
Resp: 5:02:47
